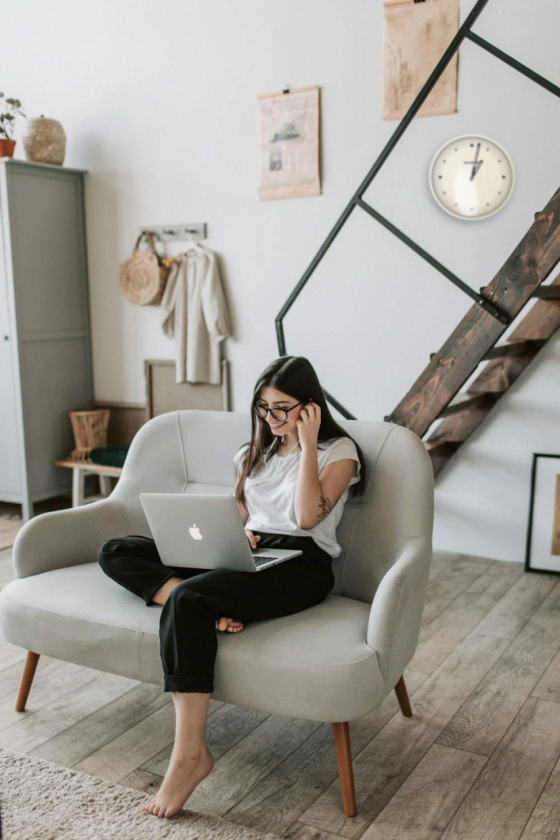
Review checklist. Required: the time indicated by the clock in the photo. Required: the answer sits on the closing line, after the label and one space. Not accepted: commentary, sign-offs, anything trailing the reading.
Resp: 1:02
